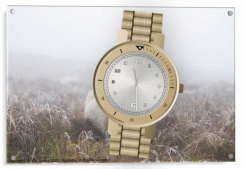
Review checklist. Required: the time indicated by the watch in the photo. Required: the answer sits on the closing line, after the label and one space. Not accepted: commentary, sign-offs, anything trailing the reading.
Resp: 11:29
